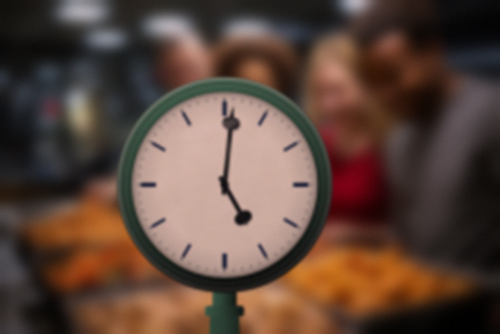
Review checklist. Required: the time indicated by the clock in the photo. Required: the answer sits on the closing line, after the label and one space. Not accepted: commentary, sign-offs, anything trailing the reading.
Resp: 5:01
